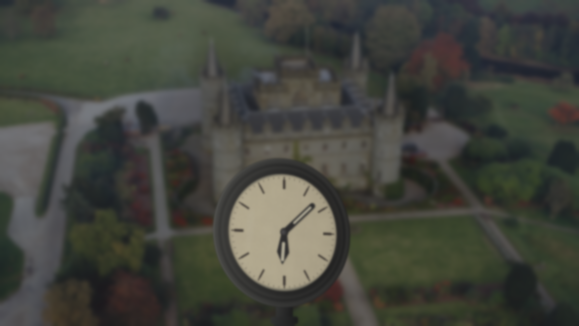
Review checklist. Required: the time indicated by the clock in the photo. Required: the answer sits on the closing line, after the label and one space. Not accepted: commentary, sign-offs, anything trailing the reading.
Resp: 6:08
